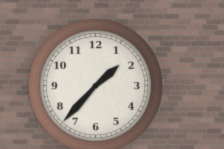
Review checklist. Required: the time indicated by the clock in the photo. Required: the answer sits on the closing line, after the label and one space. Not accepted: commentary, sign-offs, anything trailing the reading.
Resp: 1:37
